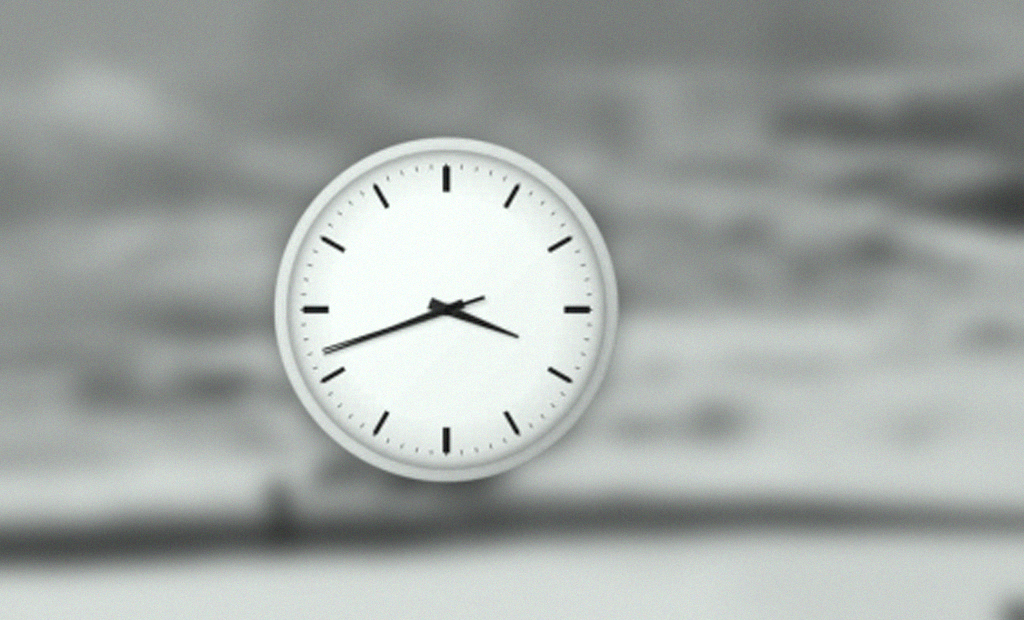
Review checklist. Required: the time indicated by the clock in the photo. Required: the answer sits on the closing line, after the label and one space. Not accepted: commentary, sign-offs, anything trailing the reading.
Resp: 3:41:42
